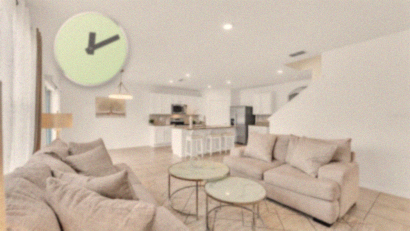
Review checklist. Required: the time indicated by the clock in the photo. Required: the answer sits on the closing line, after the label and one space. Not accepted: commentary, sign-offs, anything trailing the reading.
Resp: 12:11
